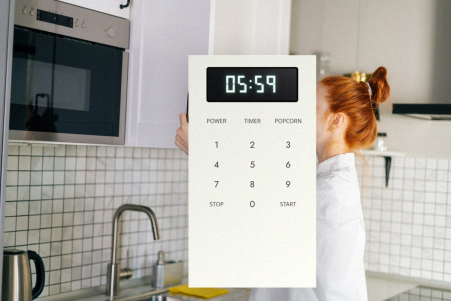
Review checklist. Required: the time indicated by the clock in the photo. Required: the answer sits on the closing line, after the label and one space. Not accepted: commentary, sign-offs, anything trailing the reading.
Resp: 5:59
